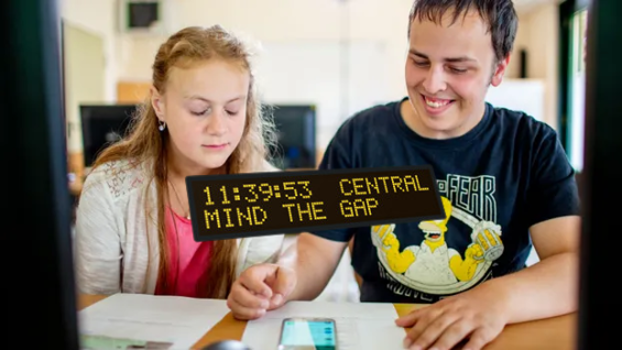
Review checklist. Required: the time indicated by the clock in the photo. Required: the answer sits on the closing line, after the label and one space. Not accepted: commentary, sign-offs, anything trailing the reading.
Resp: 11:39:53
